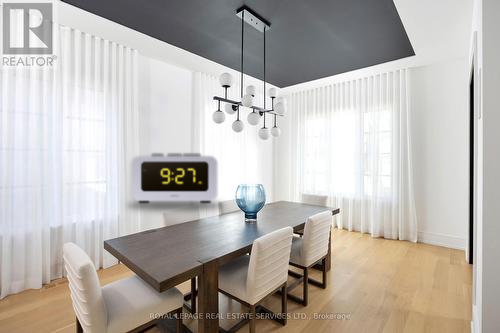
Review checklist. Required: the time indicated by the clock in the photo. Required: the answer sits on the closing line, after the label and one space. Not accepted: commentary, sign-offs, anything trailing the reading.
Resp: 9:27
